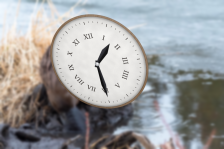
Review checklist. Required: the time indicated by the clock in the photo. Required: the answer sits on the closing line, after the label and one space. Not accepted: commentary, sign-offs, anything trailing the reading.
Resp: 1:30
